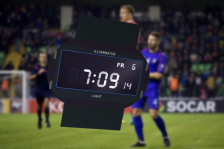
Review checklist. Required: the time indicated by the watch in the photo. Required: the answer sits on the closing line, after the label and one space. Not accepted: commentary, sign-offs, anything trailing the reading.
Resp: 7:09:14
